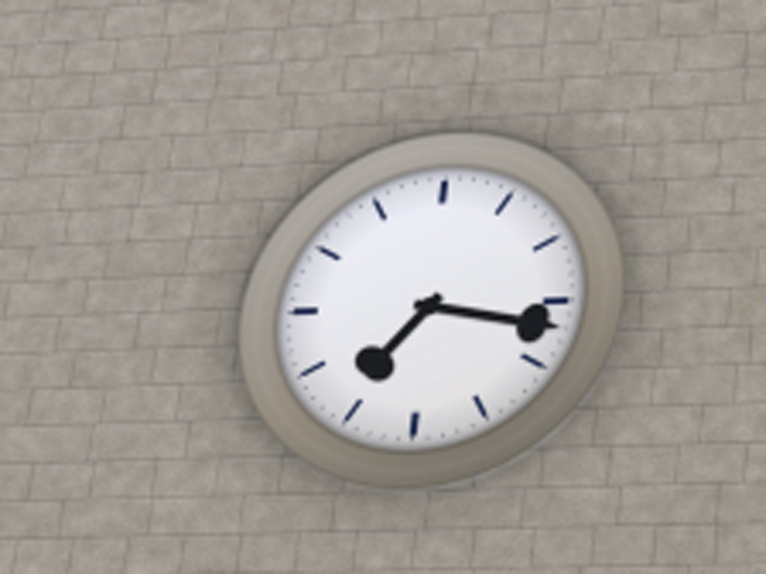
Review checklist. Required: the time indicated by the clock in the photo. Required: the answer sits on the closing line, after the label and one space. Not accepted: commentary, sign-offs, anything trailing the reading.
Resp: 7:17
